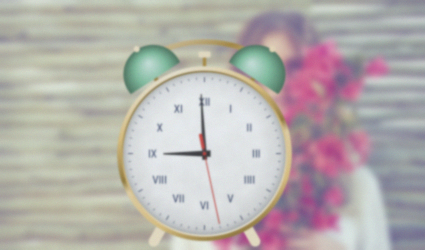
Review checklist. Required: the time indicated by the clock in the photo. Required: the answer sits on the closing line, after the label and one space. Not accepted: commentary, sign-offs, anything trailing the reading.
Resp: 8:59:28
